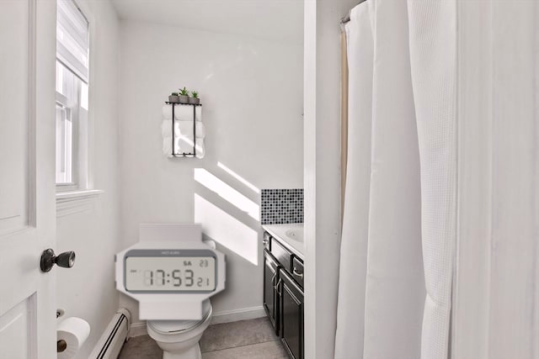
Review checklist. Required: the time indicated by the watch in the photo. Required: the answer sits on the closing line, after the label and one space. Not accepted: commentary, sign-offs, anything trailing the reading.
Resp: 17:53
